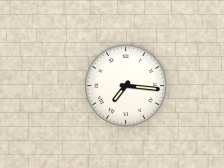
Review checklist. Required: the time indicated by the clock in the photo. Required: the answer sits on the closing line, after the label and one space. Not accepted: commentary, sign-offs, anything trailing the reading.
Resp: 7:16
